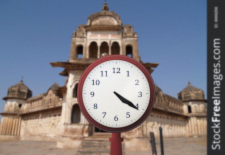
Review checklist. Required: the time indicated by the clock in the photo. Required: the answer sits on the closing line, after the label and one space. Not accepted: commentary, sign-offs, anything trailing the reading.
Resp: 4:21
